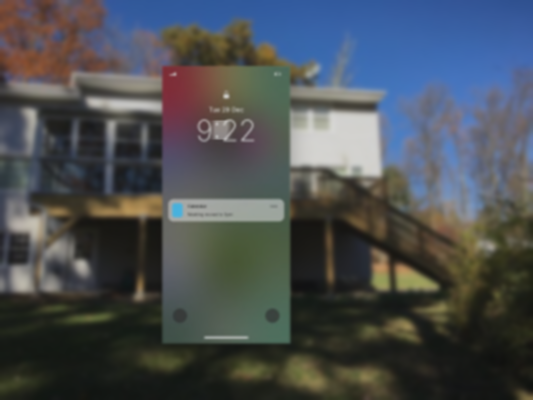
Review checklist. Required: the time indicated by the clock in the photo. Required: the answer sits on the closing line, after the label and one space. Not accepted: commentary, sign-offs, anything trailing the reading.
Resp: 9:22
